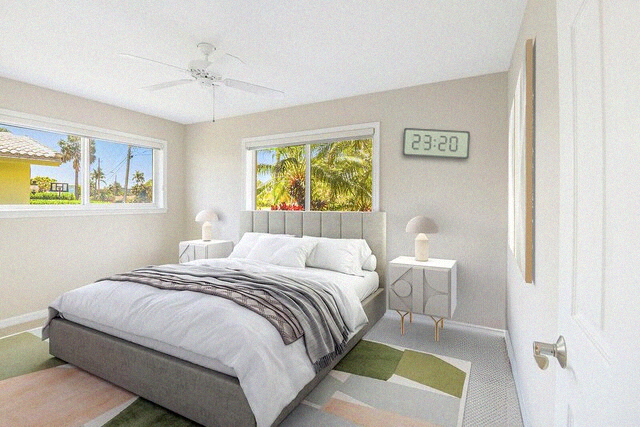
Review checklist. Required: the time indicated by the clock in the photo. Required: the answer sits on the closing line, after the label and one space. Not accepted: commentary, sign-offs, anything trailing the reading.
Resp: 23:20
